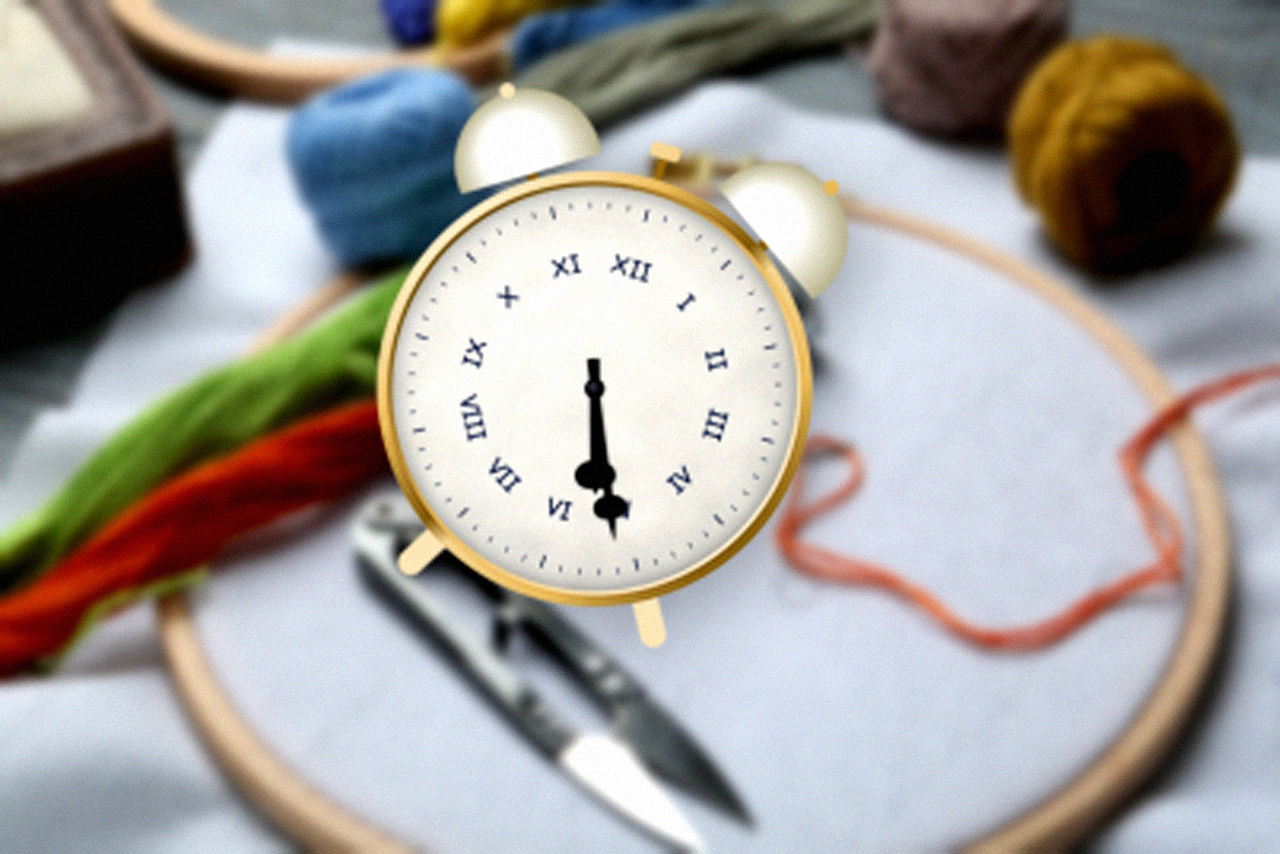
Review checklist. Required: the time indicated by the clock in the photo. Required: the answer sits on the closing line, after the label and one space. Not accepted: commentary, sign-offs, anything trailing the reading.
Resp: 5:26
